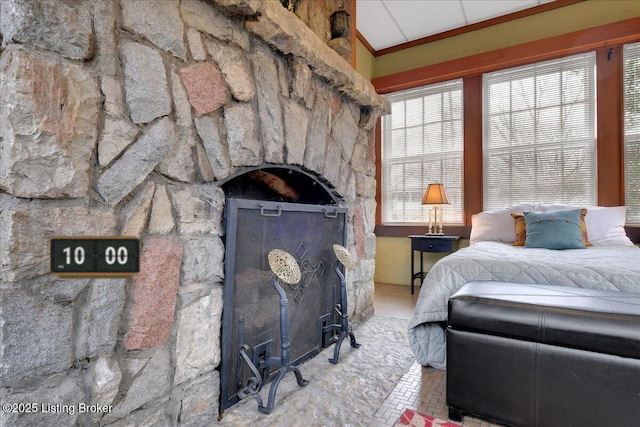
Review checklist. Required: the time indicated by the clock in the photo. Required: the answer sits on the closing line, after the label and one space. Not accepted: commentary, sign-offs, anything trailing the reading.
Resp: 10:00
